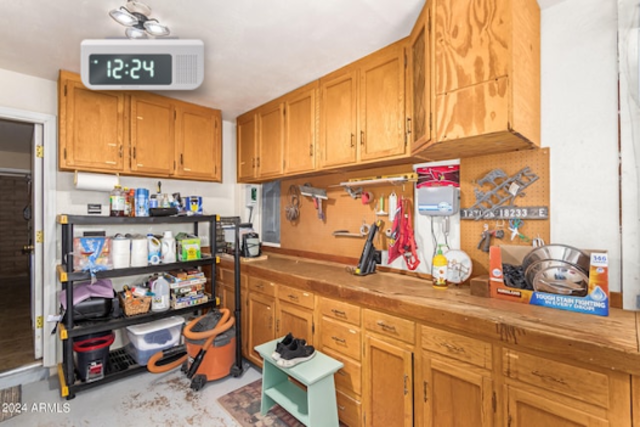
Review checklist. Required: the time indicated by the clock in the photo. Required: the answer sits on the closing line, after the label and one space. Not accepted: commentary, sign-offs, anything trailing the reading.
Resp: 12:24
